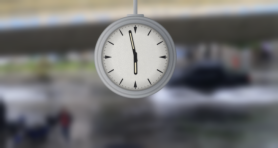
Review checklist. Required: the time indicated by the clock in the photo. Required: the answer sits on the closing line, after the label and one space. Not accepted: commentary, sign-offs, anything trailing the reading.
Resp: 5:58
